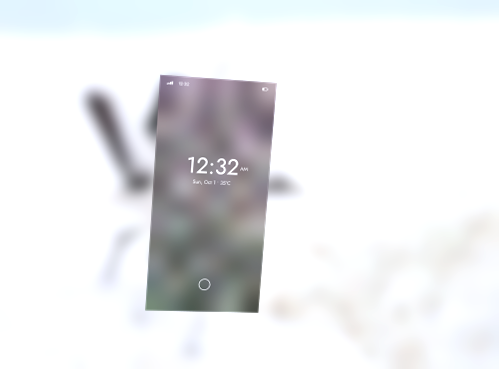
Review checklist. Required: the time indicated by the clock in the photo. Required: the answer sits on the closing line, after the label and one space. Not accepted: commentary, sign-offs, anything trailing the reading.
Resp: 12:32
